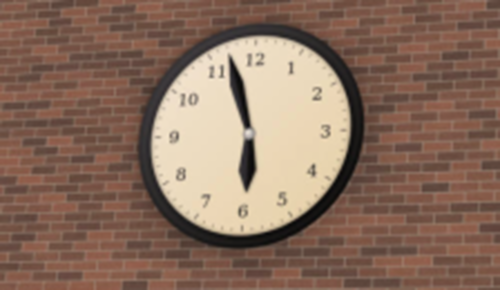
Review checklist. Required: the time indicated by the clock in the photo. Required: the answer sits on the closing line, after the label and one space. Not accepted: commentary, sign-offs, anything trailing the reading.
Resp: 5:57
